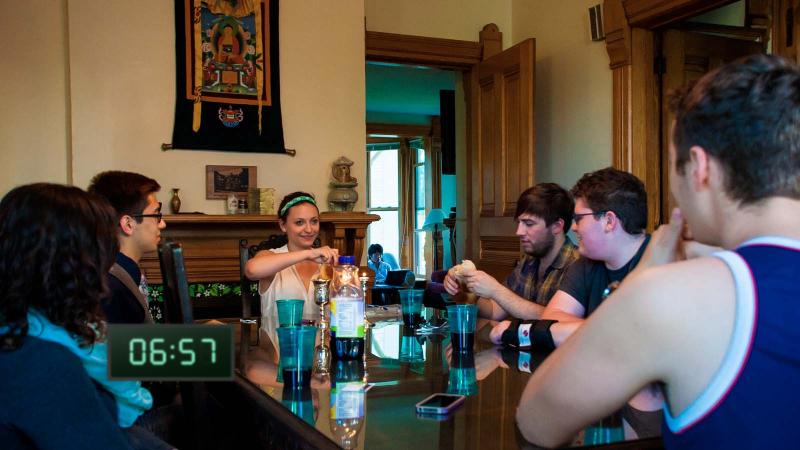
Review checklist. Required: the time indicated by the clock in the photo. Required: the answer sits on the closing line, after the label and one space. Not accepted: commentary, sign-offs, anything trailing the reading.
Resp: 6:57
